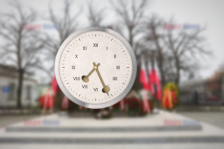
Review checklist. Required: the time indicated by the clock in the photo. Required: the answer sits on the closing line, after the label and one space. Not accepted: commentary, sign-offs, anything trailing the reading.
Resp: 7:26
